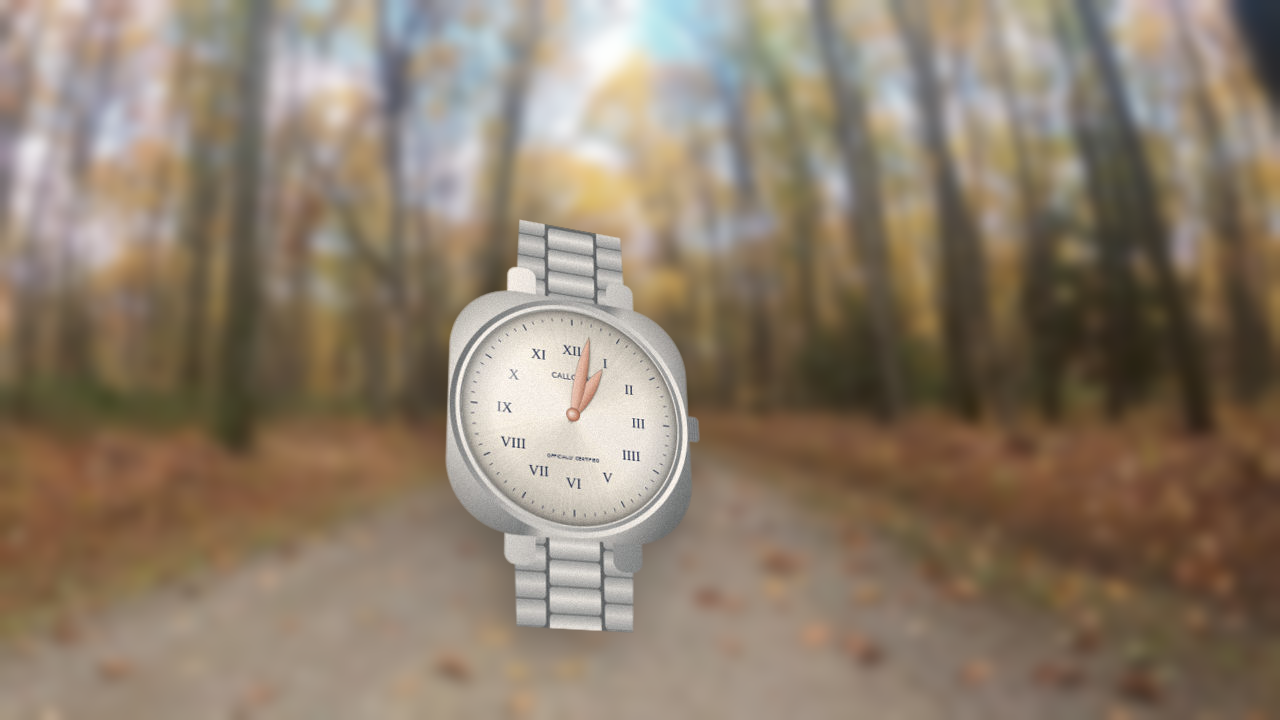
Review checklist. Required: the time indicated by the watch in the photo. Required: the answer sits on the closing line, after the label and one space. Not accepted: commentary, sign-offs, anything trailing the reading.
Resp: 1:02
